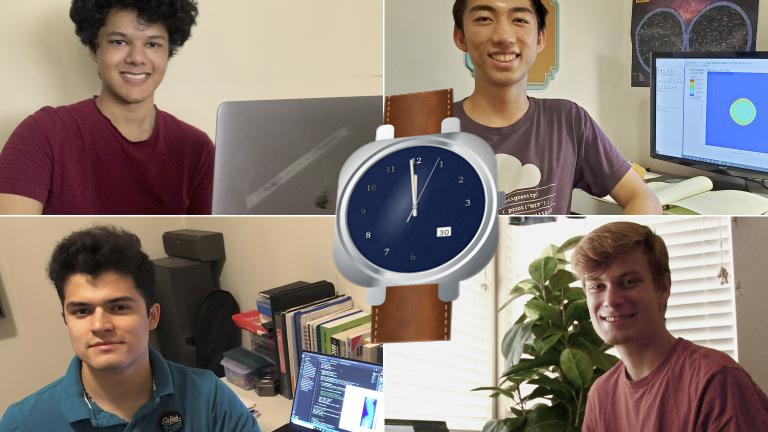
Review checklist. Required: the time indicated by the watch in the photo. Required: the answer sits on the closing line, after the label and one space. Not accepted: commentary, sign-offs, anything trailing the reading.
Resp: 11:59:04
